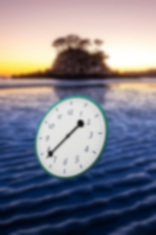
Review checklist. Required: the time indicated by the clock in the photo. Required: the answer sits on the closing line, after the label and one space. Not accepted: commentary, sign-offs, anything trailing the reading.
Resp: 1:38
